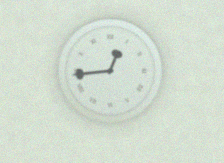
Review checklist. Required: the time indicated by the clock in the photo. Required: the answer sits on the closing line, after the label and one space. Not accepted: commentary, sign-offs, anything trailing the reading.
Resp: 12:44
